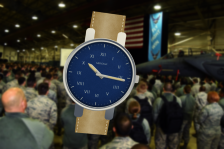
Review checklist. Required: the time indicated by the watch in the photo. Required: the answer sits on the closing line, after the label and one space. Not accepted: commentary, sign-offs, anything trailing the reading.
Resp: 10:16
